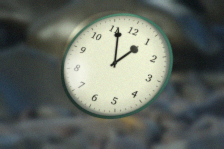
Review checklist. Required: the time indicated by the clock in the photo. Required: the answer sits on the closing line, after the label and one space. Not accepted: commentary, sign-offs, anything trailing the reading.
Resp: 12:56
